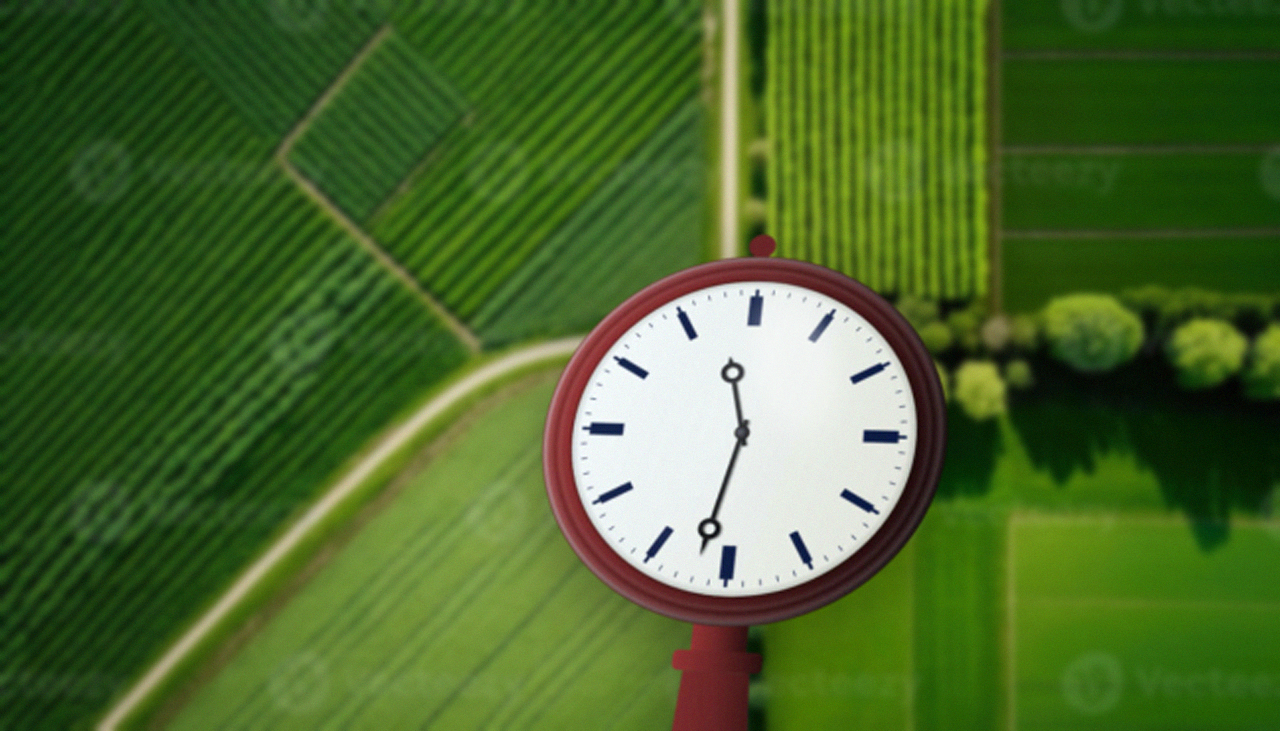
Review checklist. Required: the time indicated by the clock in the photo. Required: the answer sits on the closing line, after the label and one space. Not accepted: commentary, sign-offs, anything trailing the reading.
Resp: 11:32
